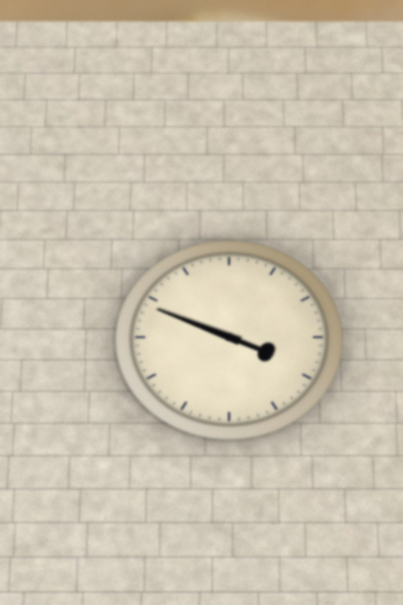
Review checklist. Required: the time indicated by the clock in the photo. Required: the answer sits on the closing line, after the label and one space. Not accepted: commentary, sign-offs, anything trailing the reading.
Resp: 3:49
